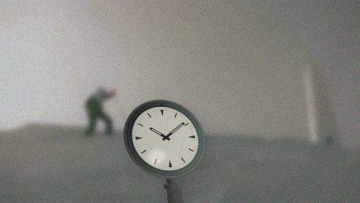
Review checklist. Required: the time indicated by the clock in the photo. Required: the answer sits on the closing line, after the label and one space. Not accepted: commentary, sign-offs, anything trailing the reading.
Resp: 10:09
